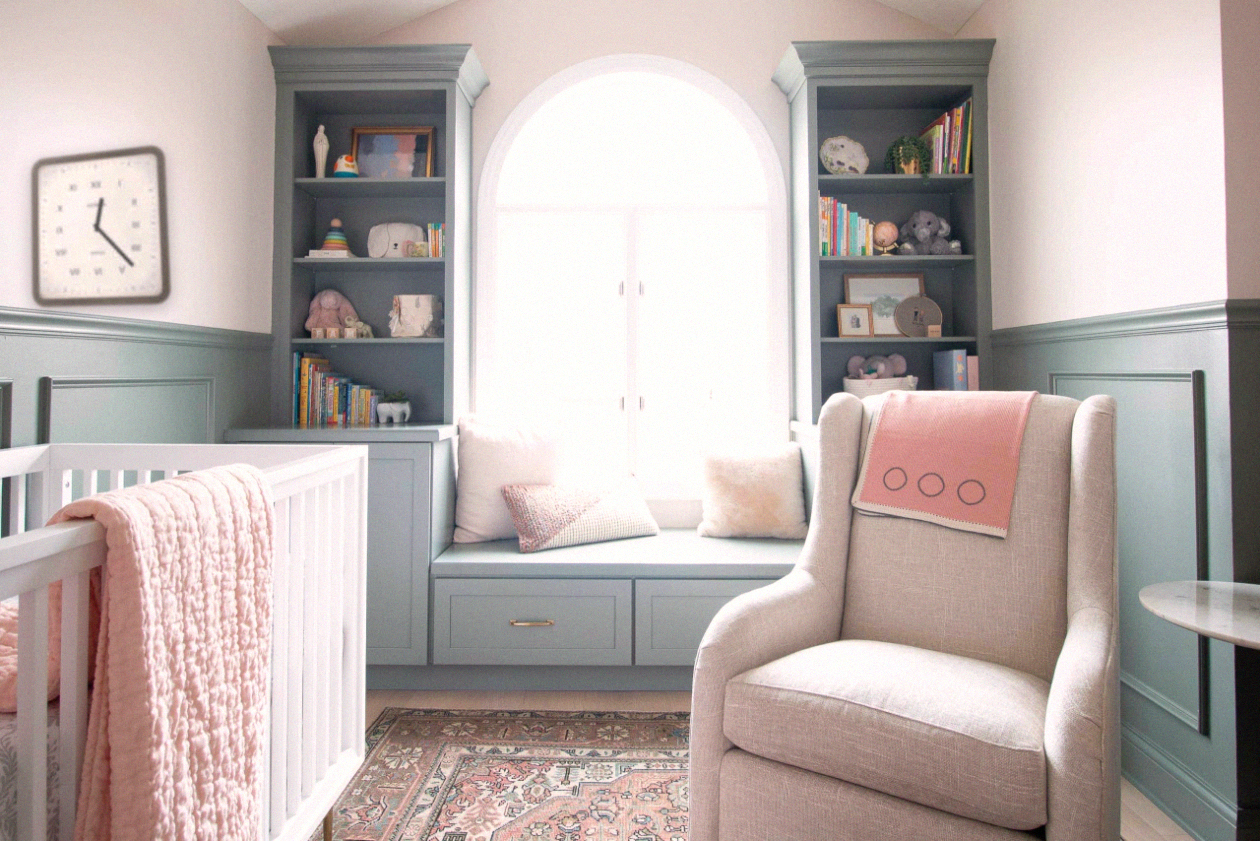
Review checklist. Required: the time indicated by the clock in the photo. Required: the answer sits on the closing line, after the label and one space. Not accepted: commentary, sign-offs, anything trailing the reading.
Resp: 12:23
